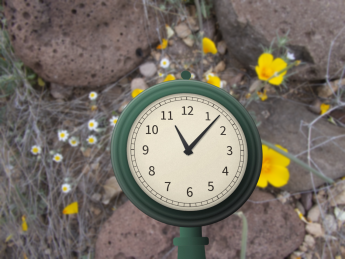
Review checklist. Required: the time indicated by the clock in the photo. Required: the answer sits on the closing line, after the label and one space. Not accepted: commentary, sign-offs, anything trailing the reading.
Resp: 11:07
